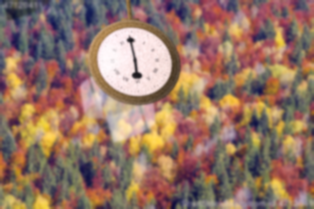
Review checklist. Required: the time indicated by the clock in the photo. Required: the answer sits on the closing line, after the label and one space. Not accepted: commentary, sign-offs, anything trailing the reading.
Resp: 5:59
